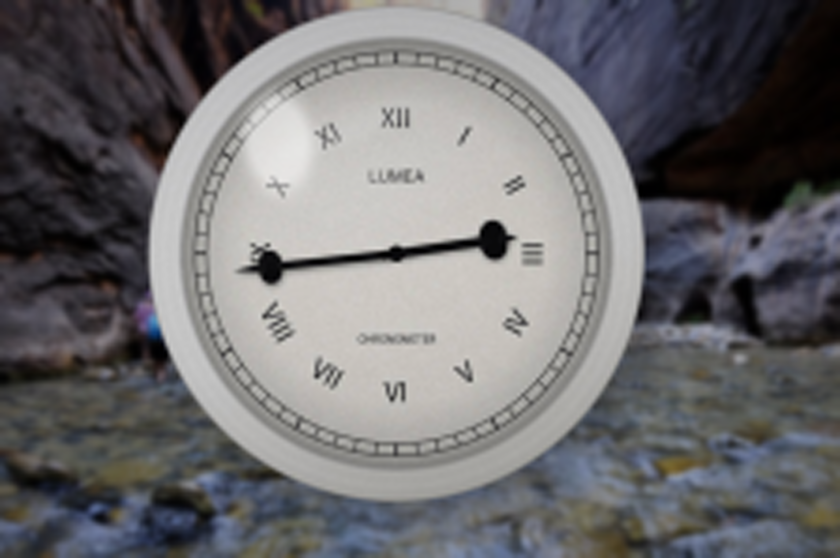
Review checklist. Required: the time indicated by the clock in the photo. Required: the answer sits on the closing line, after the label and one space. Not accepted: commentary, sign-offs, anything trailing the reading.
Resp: 2:44
